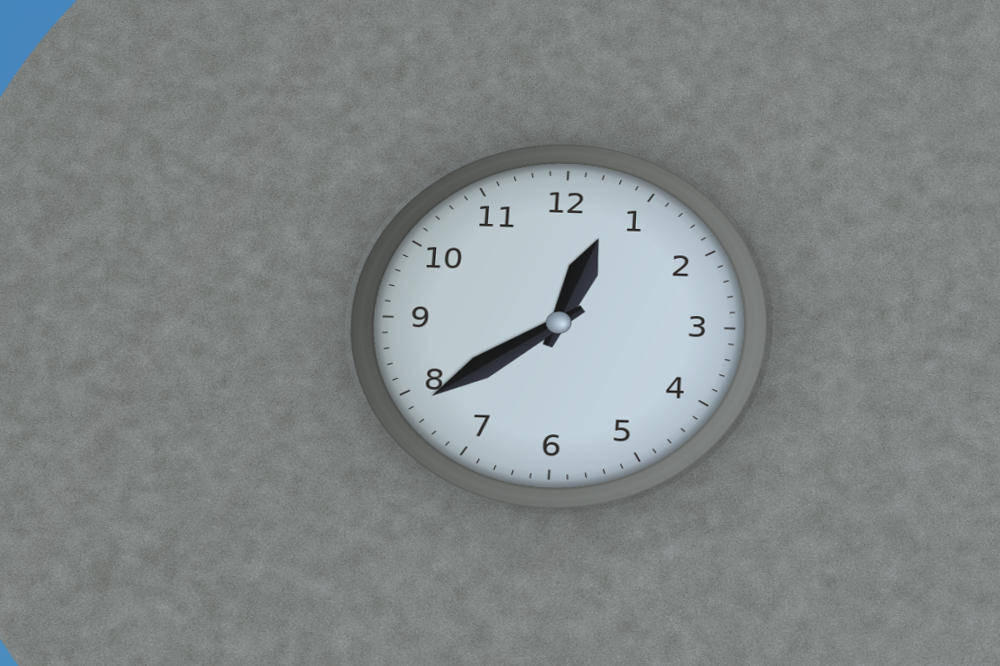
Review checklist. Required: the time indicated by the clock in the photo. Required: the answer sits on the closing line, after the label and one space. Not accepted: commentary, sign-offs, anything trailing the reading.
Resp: 12:39
